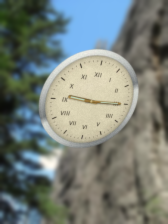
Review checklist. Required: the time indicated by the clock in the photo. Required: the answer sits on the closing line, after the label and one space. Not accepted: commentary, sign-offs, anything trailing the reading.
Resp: 9:15
